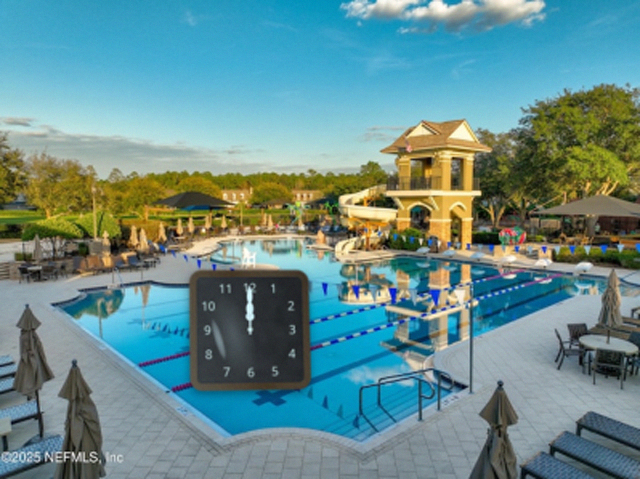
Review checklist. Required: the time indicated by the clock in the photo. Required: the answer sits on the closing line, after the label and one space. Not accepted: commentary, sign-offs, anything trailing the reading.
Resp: 12:00
